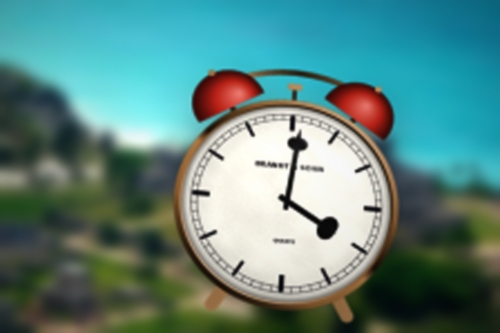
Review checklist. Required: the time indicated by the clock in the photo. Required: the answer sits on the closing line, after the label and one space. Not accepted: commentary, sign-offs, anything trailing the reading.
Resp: 4:01
